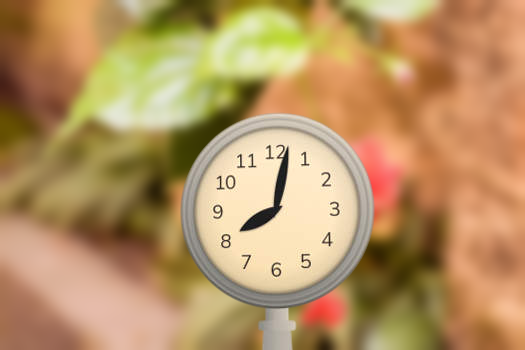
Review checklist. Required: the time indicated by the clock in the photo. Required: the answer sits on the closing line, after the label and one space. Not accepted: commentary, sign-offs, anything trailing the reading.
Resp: 8:02
